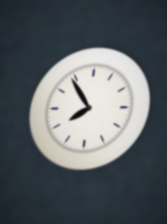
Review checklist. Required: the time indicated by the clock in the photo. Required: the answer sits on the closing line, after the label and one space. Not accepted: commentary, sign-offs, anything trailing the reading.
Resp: 7:54
